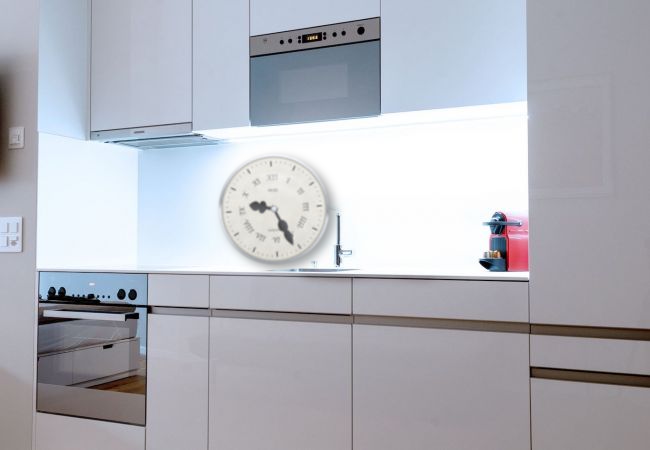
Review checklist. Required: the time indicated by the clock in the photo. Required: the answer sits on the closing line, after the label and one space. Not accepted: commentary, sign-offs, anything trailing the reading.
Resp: 9:26
